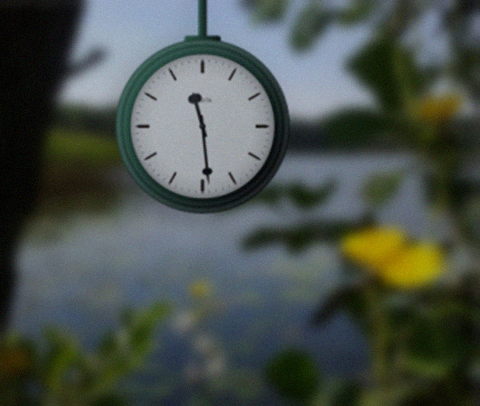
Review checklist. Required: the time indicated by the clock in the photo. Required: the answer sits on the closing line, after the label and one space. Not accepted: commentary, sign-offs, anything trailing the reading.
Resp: 11:29
